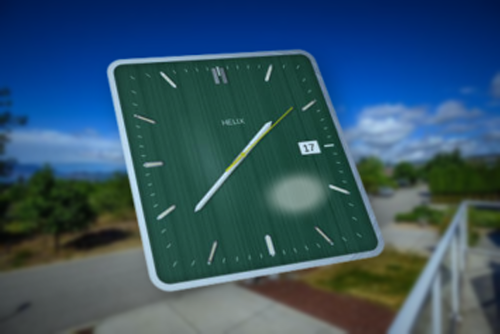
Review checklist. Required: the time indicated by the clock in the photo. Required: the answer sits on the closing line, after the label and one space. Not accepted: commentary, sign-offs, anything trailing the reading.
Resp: 1:38:09
